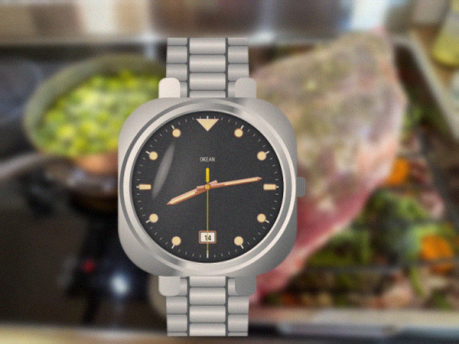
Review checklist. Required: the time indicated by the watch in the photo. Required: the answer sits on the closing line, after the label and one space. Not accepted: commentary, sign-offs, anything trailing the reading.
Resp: 8:13:30
